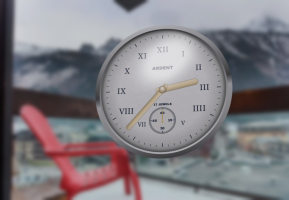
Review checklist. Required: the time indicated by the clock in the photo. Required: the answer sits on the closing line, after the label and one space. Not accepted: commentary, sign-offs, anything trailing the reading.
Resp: 2:37
